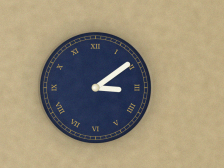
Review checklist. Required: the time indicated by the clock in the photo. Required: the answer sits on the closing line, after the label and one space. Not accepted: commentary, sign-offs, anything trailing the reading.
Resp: 3:09
